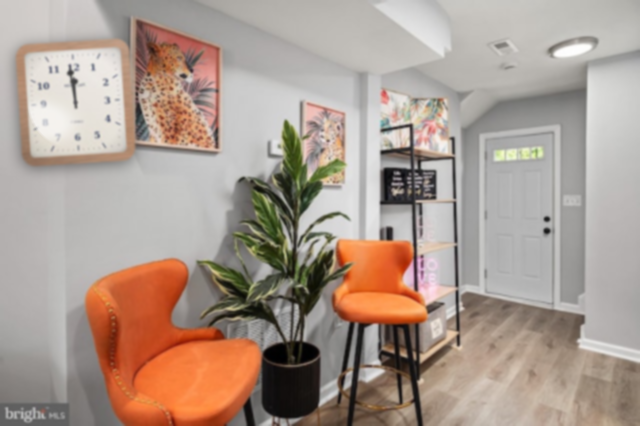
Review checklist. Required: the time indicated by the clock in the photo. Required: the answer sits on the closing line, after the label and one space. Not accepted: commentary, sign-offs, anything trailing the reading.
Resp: 11:59
